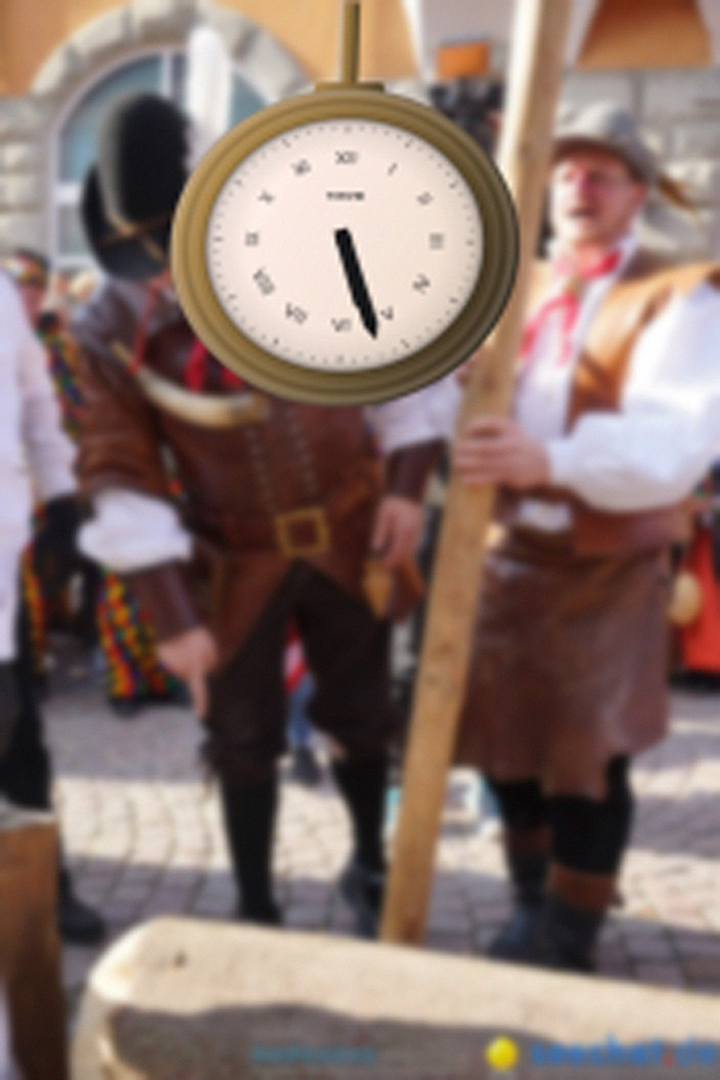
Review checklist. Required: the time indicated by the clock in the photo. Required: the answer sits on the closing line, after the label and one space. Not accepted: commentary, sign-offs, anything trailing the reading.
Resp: 5:27
